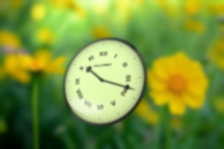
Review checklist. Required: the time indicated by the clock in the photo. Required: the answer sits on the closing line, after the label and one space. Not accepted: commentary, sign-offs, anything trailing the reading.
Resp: 10:18
